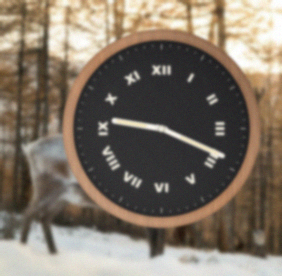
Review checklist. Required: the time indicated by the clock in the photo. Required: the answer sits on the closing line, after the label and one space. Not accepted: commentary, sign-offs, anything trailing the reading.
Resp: 9:19
